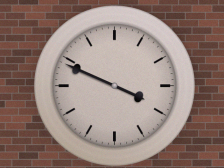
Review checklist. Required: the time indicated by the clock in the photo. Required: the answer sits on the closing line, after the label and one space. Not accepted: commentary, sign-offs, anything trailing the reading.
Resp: 3:49
